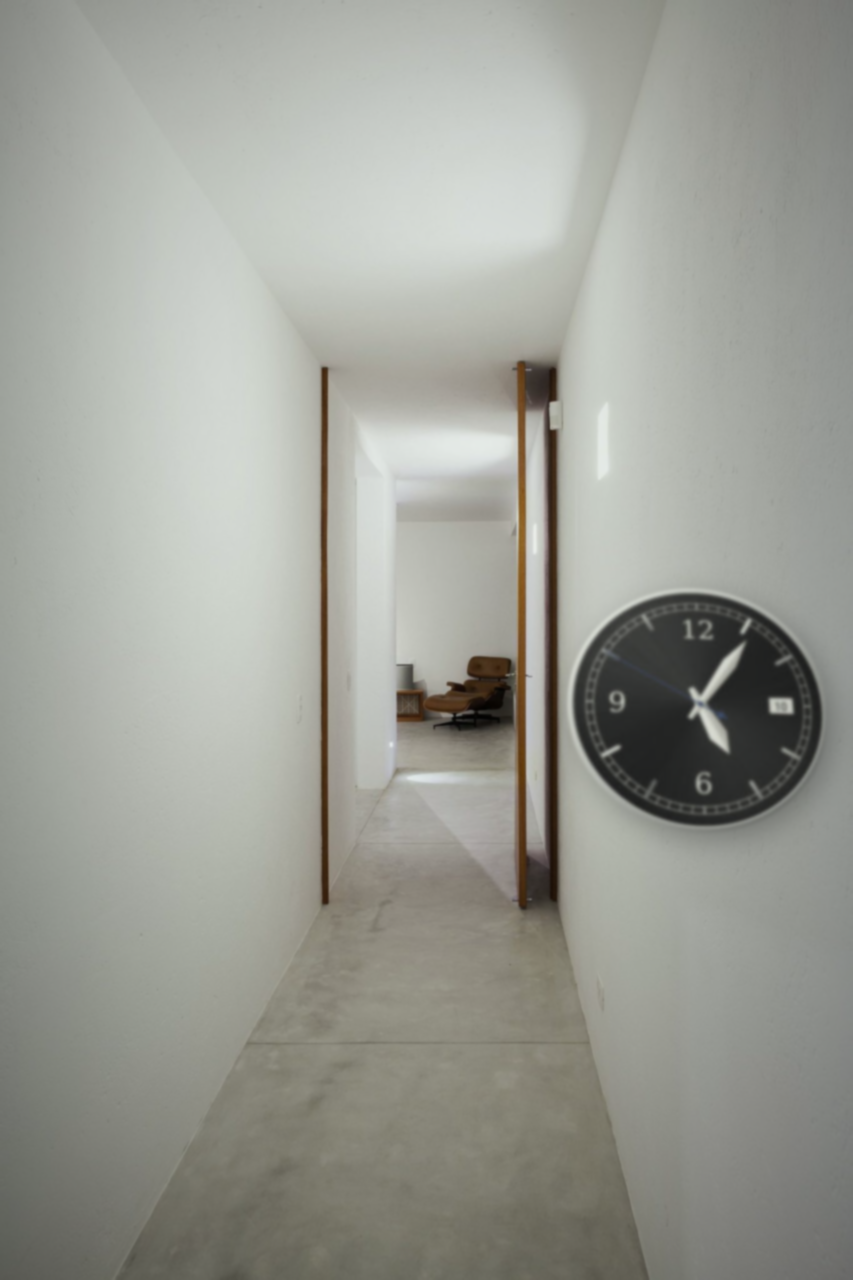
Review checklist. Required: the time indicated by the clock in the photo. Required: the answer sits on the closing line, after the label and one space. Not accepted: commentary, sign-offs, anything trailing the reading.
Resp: 5:05:50
